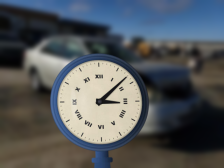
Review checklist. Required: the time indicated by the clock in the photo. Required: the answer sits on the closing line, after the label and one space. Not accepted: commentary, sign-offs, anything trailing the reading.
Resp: 3:08
